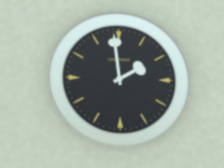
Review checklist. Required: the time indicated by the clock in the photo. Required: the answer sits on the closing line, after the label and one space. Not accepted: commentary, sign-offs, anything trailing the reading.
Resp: 1:59
